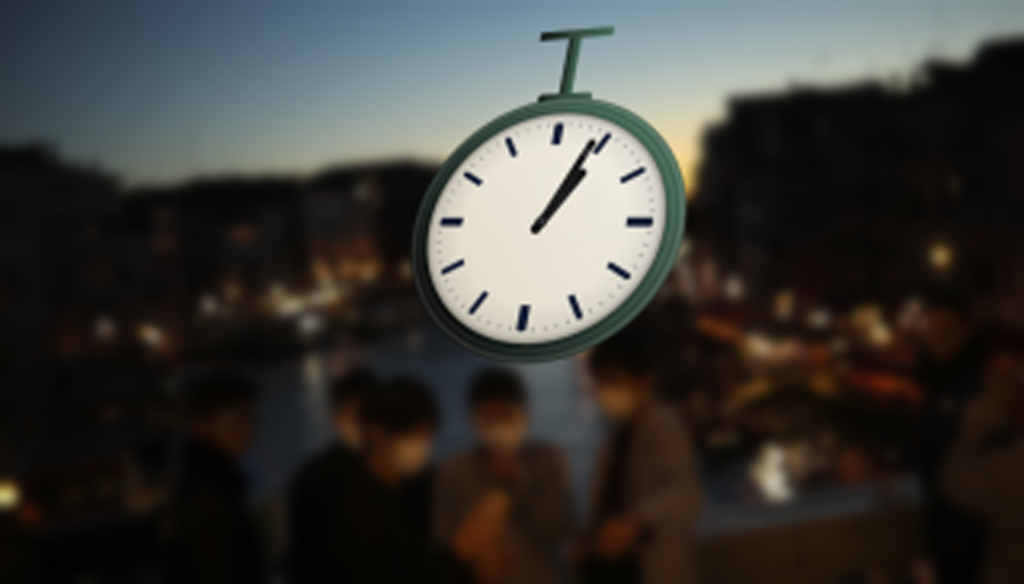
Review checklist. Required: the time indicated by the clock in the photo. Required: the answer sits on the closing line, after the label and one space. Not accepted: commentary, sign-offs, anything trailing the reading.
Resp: 1:04
